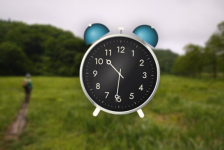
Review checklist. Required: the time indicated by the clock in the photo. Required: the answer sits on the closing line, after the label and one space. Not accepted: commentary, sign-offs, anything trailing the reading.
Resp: 10:31
